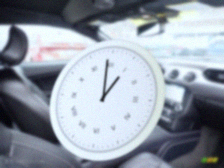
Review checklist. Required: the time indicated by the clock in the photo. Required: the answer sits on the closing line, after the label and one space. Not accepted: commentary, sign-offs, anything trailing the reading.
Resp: 12:59
